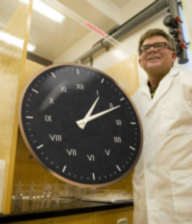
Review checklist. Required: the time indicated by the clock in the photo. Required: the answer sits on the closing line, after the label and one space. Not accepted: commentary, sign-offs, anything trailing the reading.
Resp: 1:11
